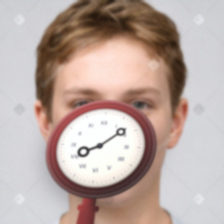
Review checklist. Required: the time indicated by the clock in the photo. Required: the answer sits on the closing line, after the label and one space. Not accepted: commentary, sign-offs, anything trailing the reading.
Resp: 8:08
